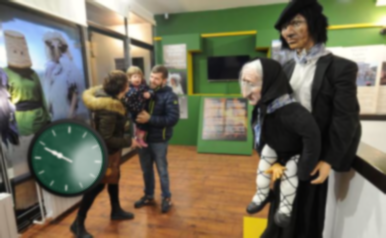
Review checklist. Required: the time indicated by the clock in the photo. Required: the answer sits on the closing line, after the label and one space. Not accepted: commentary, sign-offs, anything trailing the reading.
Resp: 9:49
